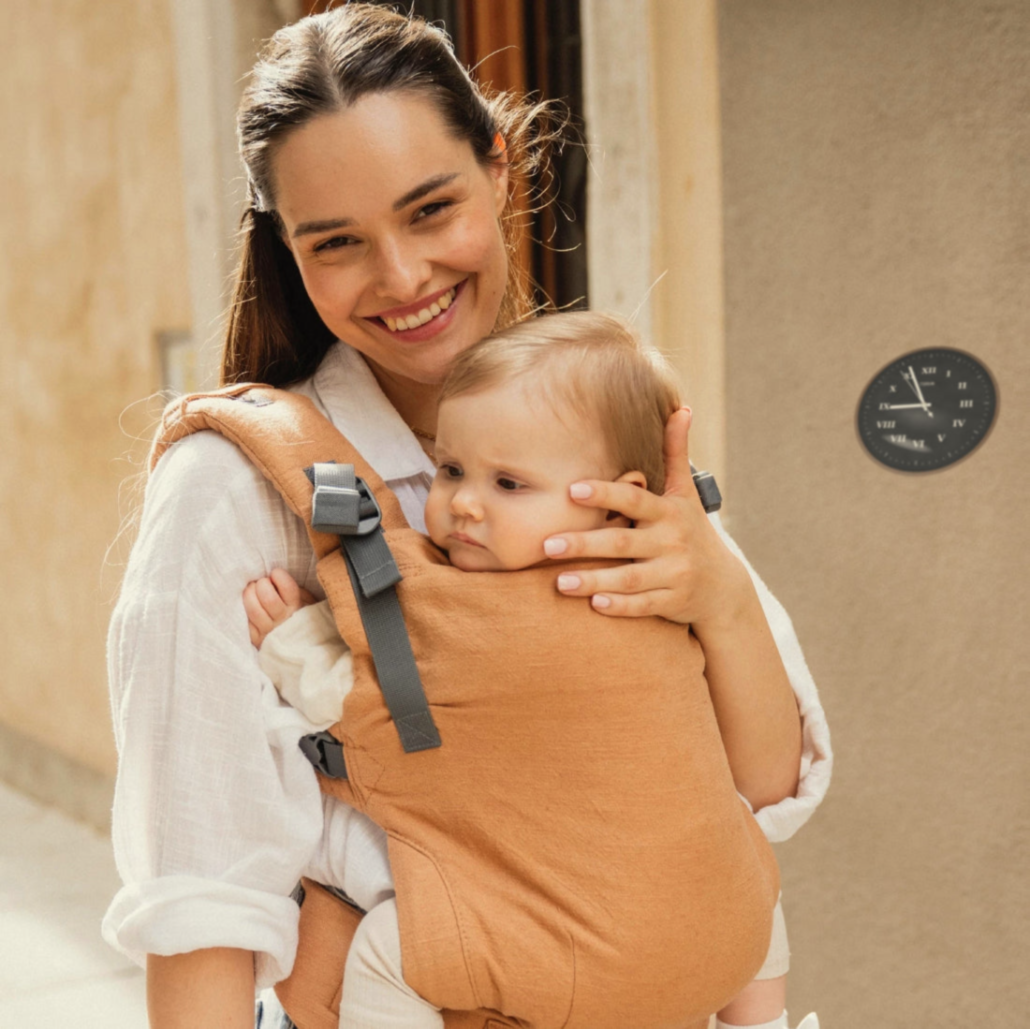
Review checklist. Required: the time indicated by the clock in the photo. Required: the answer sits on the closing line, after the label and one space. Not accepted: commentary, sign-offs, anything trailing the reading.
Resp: 8:55:54
